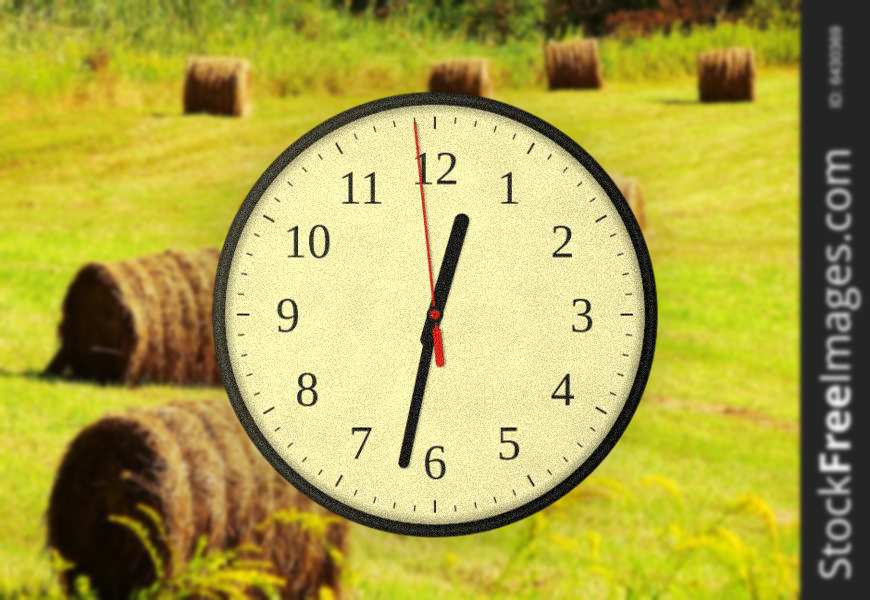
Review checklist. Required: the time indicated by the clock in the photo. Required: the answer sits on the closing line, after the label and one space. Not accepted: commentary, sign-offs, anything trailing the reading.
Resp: 12:31:59
